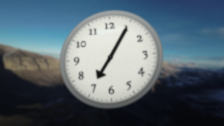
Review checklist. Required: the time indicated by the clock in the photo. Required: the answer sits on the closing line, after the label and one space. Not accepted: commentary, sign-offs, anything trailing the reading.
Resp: 7:05
